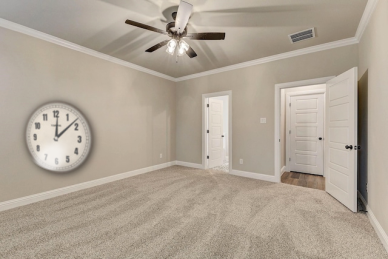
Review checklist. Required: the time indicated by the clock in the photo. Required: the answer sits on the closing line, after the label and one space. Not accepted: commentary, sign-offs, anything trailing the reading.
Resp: 12:08
